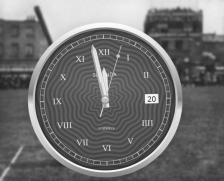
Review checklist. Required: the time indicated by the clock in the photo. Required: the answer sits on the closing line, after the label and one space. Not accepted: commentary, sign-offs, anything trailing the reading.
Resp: 11:58:03
